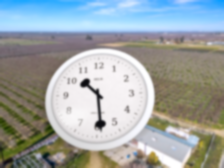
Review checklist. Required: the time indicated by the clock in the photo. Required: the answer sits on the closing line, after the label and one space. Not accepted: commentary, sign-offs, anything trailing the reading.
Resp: 10:29
